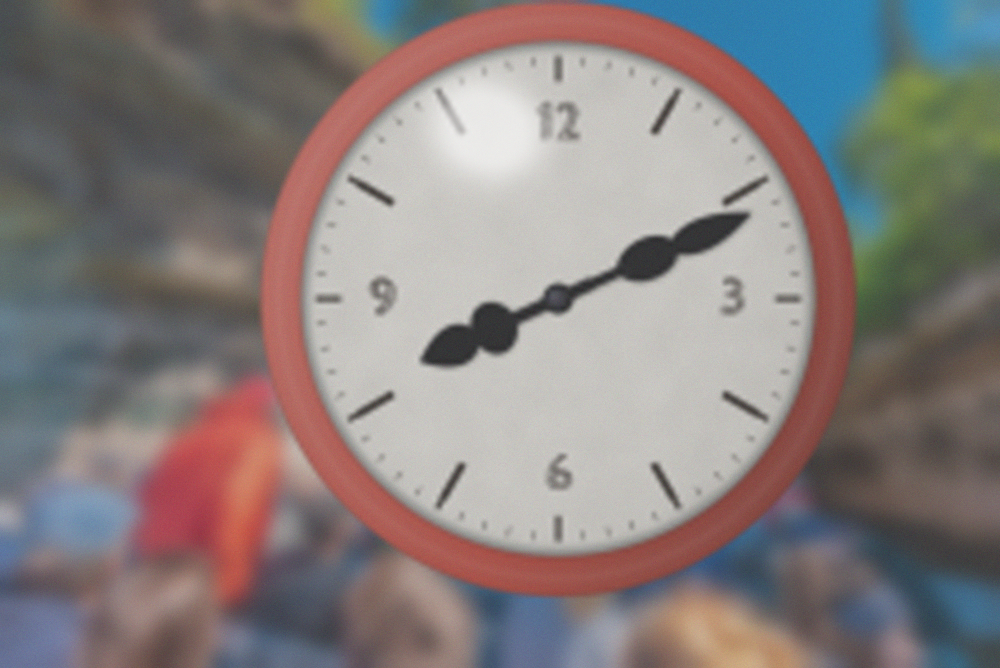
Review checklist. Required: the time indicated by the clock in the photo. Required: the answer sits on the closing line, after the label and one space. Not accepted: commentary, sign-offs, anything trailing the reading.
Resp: 8:11
